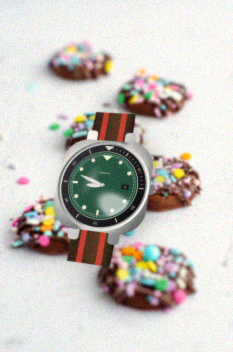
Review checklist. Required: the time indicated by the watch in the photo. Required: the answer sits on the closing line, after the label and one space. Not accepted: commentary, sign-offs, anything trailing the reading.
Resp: 8:48
